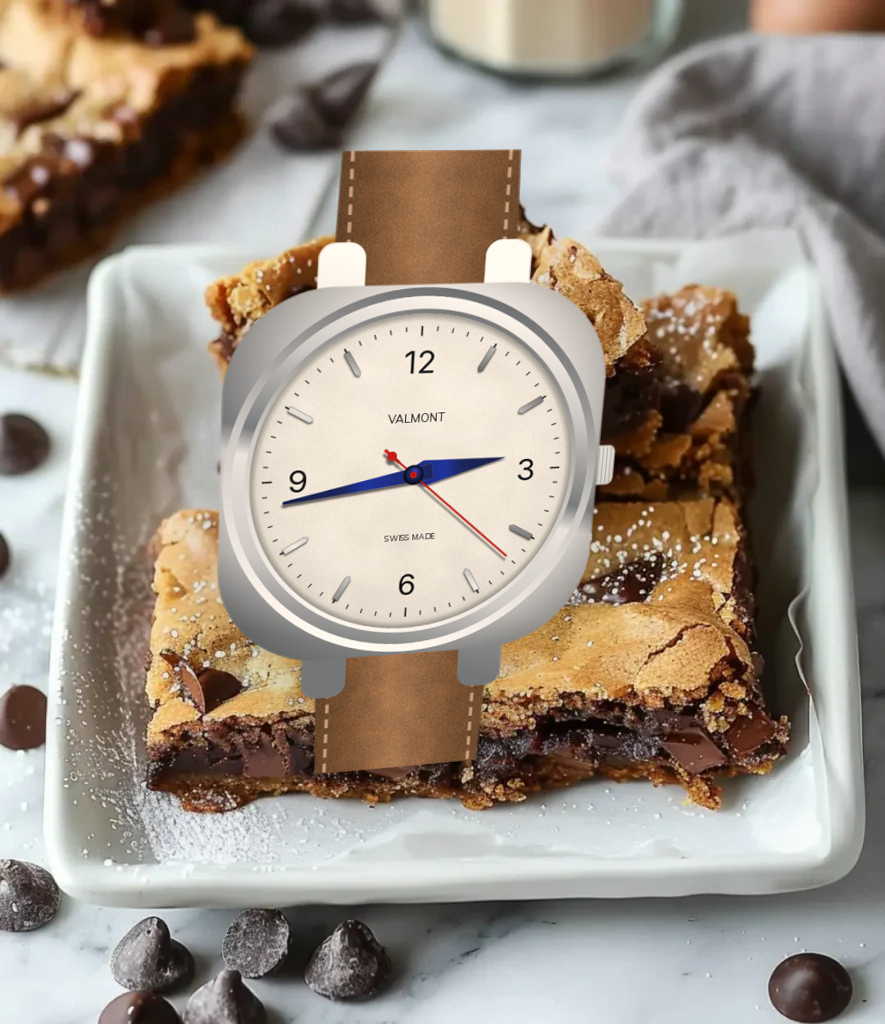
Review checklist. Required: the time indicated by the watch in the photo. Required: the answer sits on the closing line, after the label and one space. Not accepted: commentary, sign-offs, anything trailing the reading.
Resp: 2:43:22
